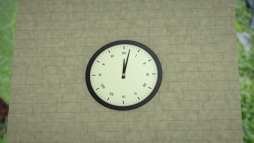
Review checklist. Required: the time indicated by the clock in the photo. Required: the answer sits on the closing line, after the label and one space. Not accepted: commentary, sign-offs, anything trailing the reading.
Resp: 12:02
